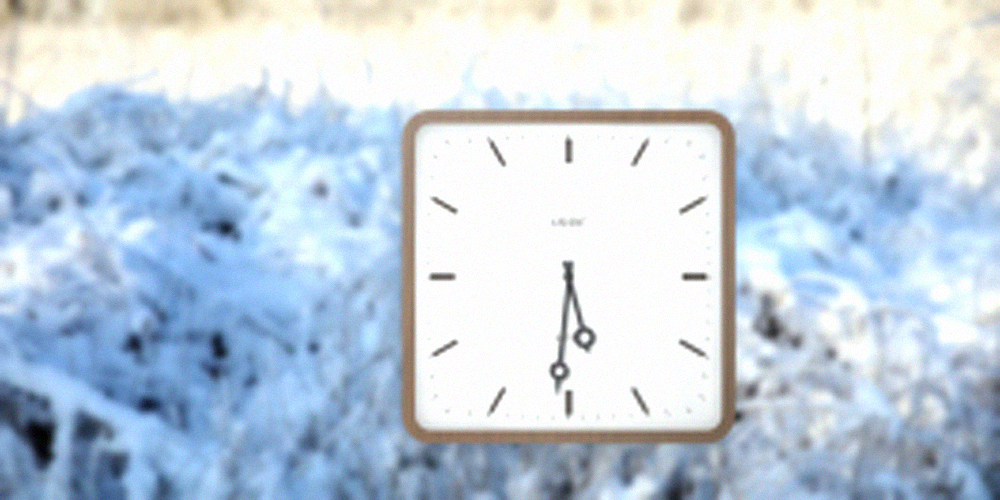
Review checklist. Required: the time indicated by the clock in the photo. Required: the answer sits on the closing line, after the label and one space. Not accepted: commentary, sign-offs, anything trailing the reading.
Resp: 5:31
